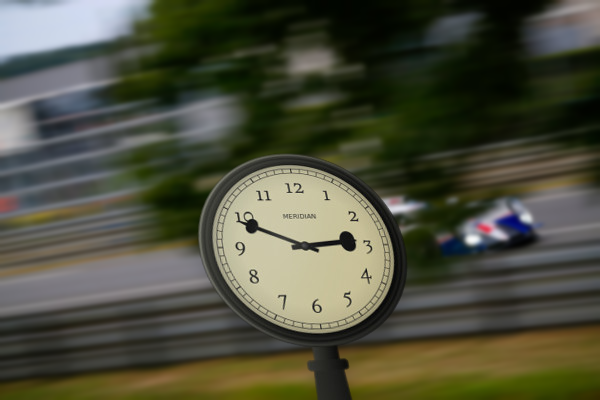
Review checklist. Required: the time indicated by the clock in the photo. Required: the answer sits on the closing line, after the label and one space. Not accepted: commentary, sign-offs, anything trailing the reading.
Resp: 2:49
